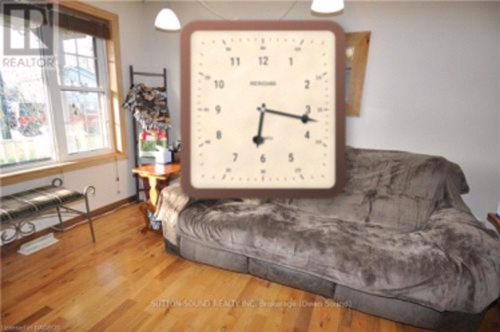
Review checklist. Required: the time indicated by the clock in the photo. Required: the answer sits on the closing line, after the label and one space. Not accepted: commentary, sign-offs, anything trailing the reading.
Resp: 6:17
